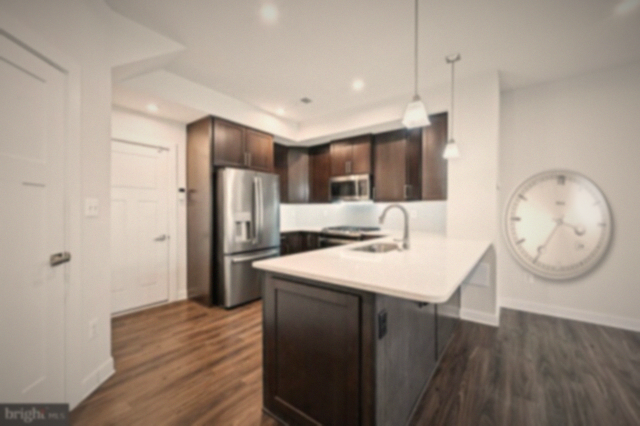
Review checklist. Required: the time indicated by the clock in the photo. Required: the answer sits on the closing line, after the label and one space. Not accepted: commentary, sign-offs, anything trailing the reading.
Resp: 3:35
